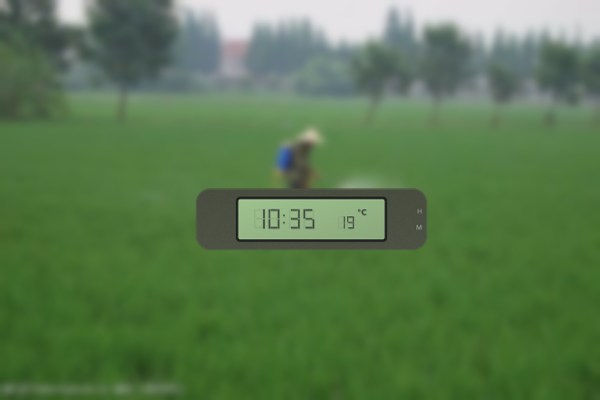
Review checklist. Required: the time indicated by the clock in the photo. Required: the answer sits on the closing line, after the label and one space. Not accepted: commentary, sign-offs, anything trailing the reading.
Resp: 10:35
